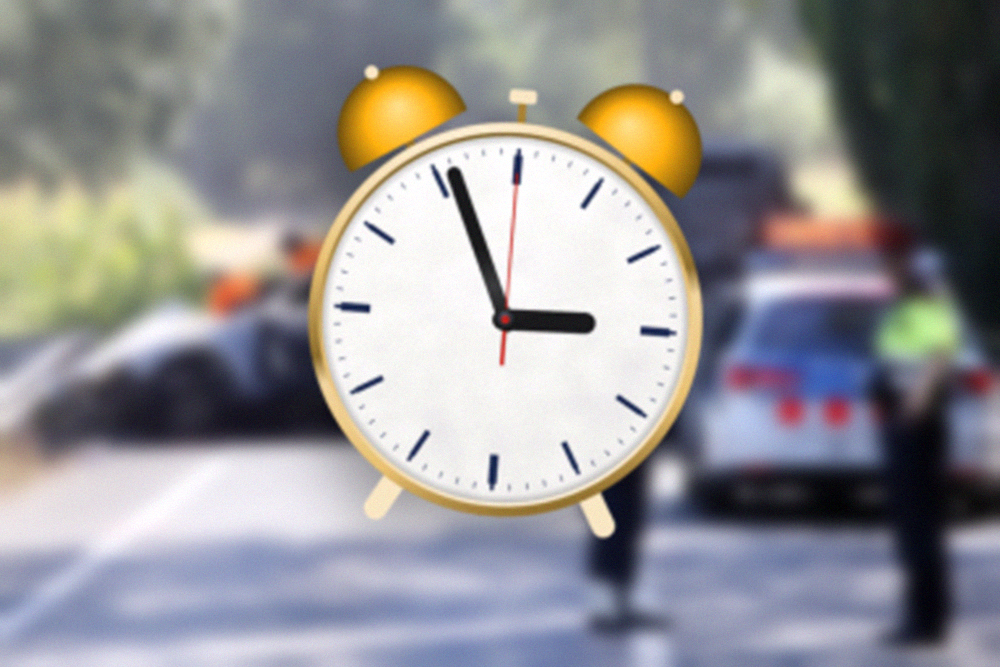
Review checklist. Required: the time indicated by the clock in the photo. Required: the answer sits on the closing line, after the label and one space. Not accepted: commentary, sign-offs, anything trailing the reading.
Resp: 2:56:00
